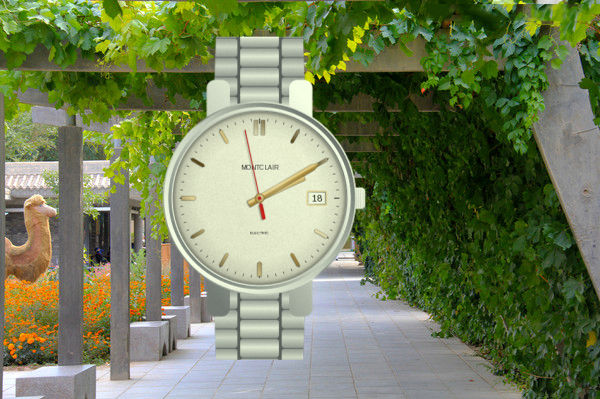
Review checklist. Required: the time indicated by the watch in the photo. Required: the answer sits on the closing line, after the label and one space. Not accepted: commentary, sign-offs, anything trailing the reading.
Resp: 2:09:58
